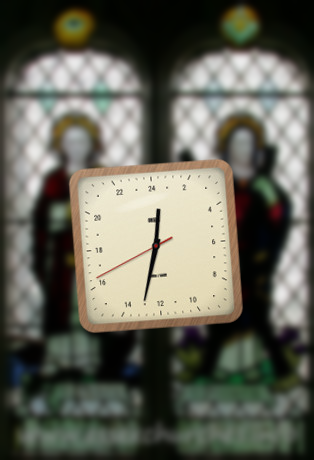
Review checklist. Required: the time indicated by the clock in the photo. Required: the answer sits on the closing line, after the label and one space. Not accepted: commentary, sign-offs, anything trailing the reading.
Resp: 0:32:41
